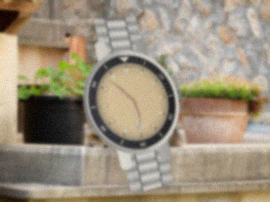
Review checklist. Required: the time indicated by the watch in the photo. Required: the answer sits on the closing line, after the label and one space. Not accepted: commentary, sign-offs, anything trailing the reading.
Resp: 5:53
